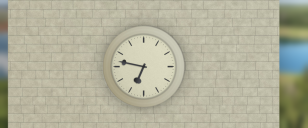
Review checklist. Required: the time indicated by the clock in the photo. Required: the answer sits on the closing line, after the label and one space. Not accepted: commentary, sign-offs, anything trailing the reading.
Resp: 6:47
